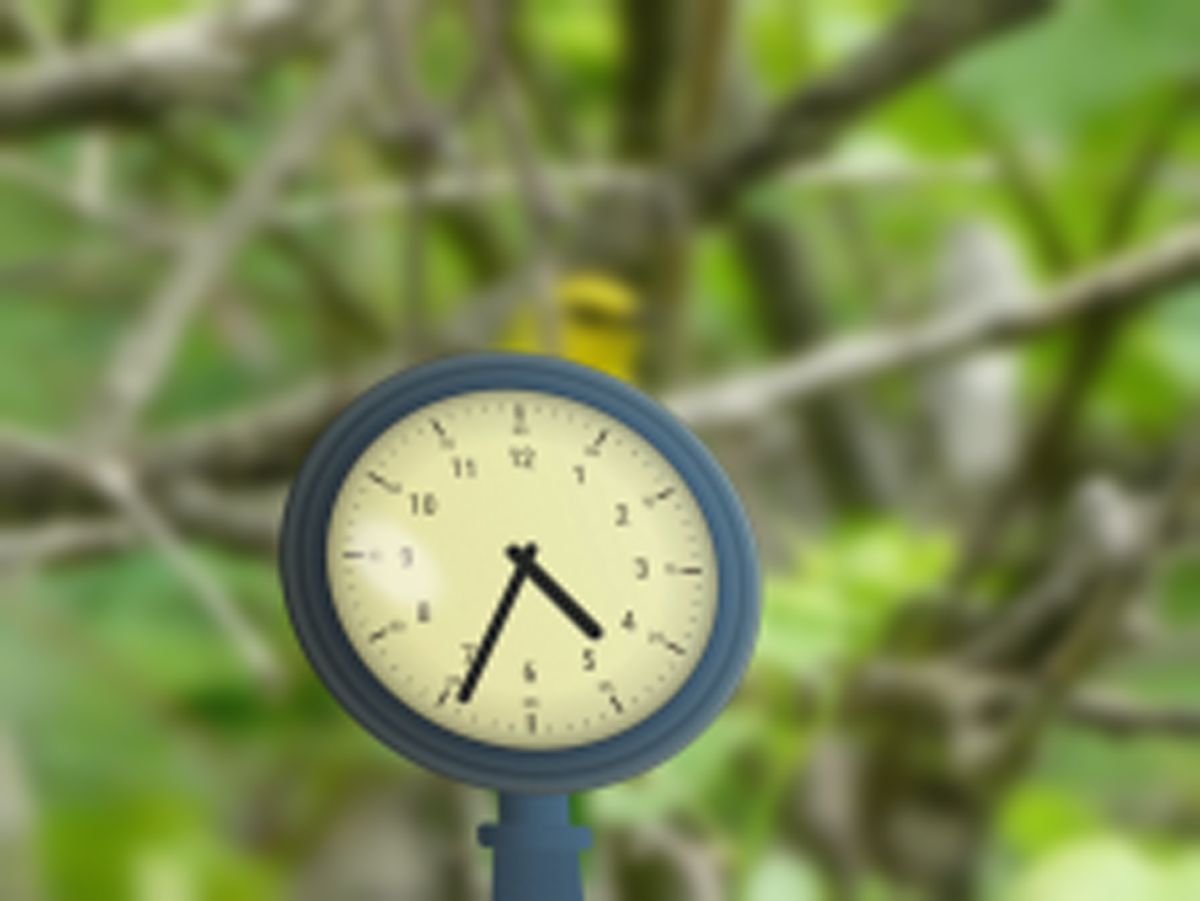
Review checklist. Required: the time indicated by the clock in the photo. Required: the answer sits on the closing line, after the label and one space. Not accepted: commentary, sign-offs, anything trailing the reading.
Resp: 4:34
